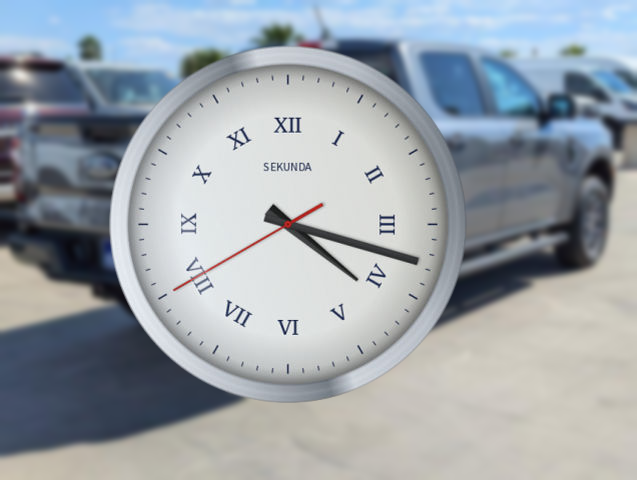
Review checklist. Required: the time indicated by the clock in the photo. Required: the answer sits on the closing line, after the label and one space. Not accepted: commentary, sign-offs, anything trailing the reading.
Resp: 4:17:40
